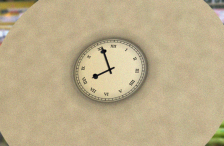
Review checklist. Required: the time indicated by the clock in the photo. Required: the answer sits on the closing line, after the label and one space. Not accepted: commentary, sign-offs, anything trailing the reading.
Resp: 7:56
